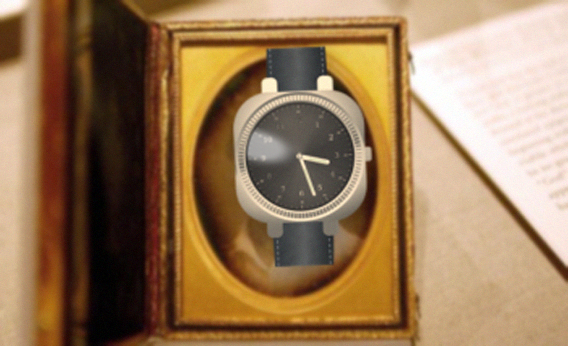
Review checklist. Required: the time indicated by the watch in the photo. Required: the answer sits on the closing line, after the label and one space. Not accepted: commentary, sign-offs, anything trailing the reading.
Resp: 3:27
